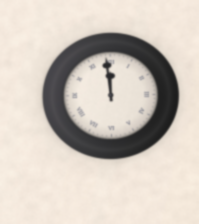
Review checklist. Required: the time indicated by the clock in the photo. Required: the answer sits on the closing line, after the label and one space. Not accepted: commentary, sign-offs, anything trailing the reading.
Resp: 11:59
